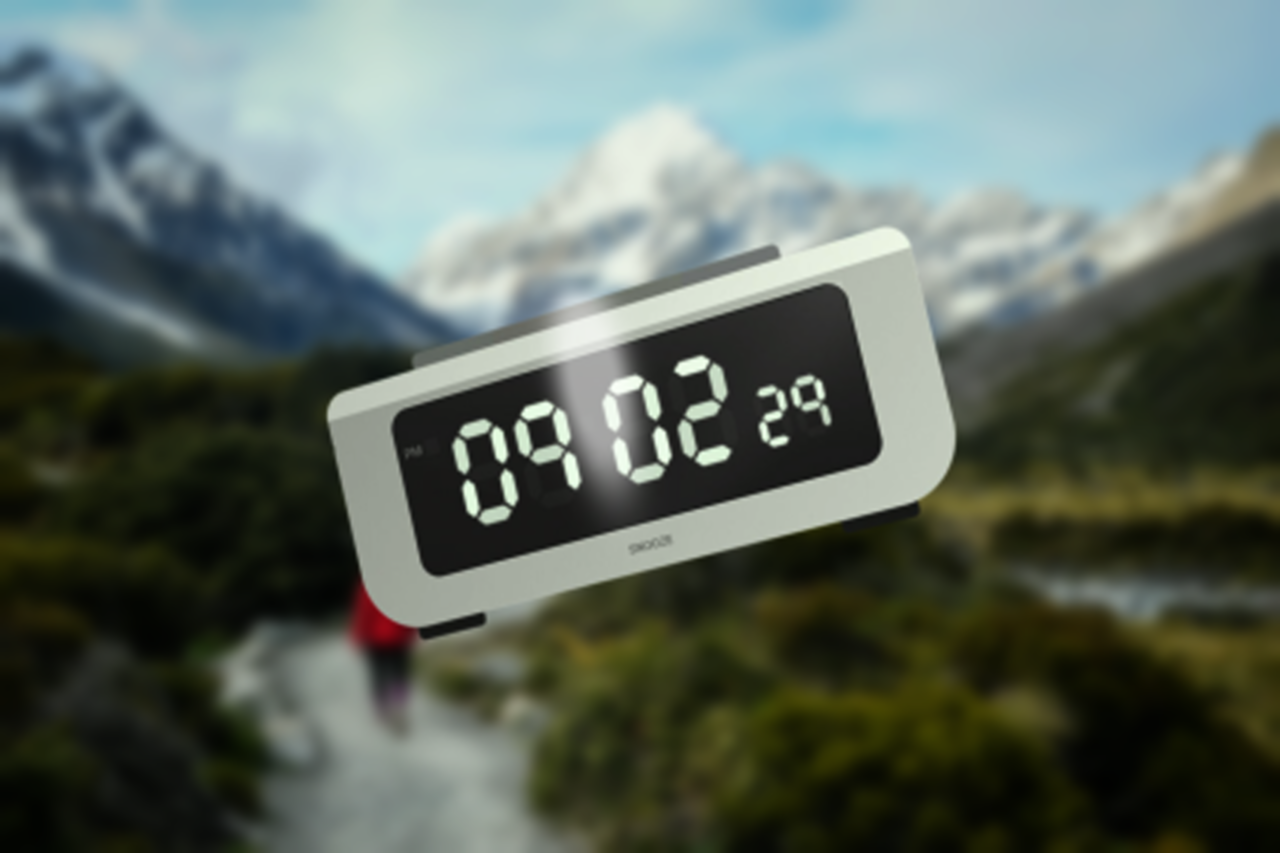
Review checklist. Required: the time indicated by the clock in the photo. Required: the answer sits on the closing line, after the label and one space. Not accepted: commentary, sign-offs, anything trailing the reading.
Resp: 9:02:29
